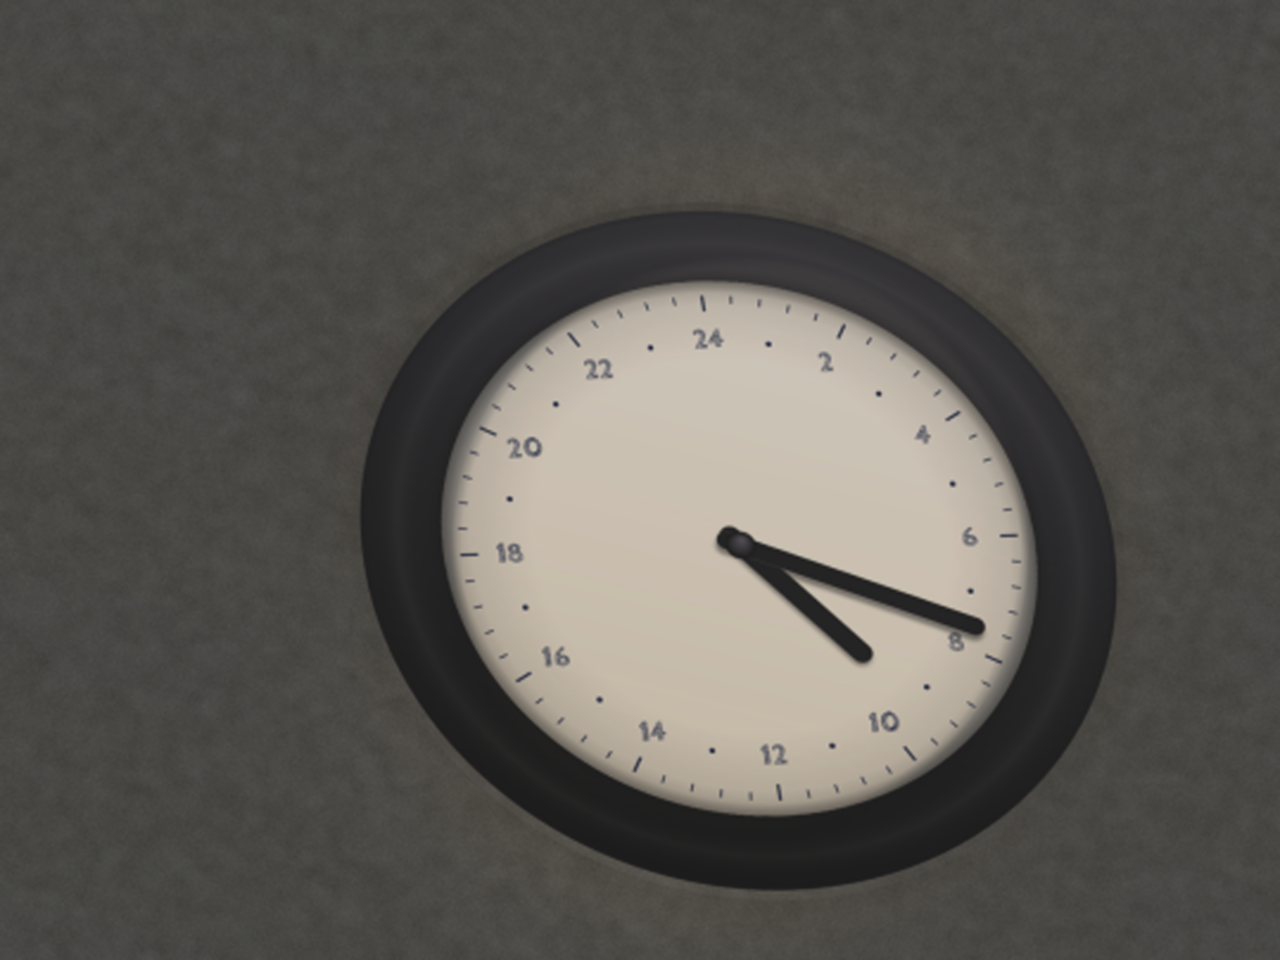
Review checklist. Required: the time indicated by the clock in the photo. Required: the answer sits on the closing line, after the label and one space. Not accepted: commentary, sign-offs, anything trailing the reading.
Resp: 9:19
